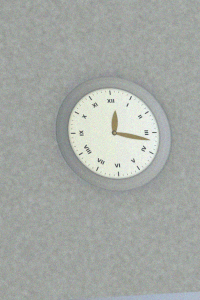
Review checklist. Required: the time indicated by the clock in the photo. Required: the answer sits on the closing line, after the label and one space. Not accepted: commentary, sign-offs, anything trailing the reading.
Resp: 12:17
